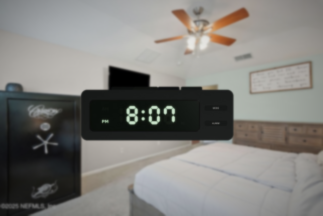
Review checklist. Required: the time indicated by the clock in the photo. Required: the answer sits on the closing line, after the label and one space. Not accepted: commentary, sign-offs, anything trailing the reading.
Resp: 8:07
